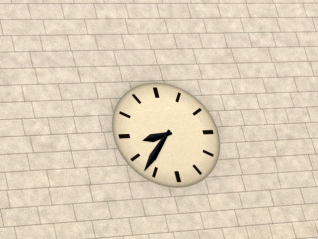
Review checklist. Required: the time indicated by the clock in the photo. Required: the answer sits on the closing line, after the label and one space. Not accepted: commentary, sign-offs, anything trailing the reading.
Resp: 8:37
